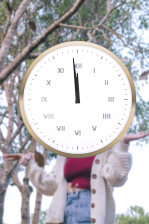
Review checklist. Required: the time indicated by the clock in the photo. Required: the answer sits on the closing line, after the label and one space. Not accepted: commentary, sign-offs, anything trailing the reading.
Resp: 11:59
